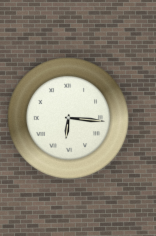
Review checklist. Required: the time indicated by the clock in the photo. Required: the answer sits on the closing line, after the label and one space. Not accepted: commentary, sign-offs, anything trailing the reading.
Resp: 6:16
